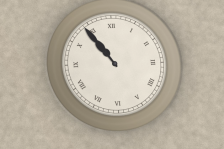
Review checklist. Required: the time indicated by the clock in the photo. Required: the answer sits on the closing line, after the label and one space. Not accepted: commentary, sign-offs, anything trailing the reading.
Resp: 10:54
